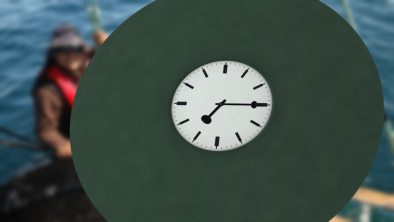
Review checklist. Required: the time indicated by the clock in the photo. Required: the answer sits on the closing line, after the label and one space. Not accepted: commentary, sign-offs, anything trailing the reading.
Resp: 7:15
